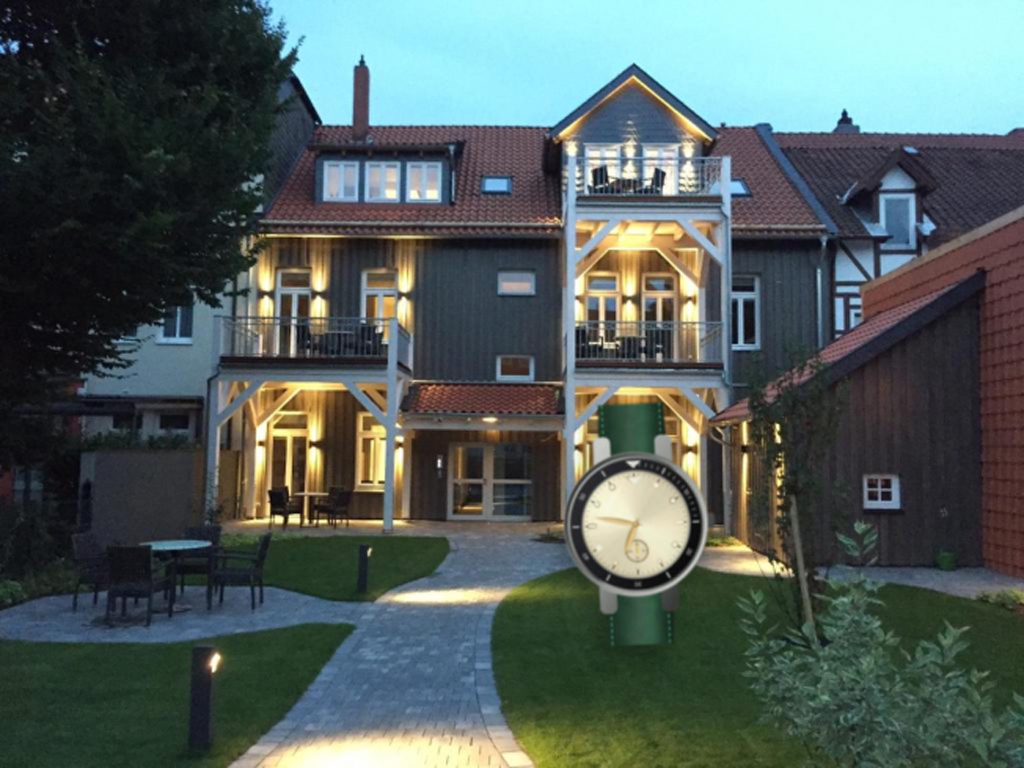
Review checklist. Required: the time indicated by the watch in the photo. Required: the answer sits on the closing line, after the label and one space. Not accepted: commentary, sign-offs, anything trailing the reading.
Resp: 6:47
